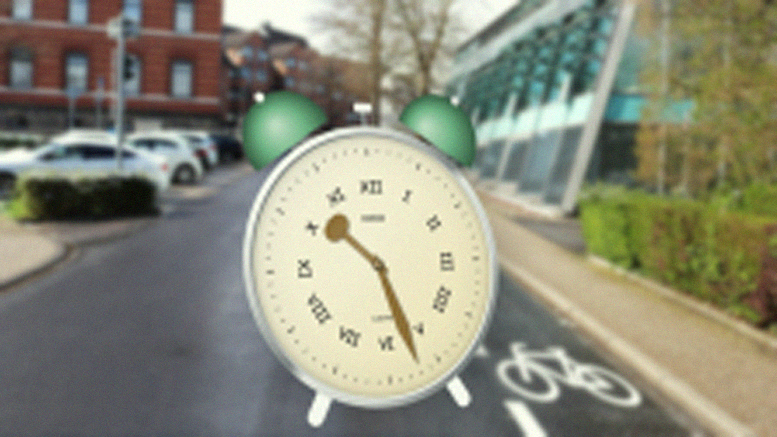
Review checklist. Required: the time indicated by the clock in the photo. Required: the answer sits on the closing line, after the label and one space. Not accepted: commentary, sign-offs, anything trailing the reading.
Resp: 10:27
